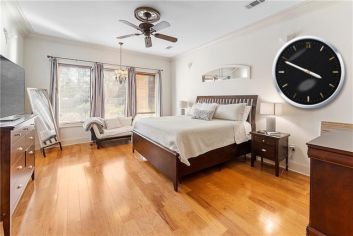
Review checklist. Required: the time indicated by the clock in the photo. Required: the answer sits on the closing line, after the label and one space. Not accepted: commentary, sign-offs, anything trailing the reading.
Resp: 3:49
